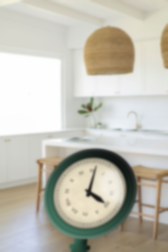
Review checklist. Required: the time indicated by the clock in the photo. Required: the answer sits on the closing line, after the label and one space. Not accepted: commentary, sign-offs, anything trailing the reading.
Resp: 4:01
